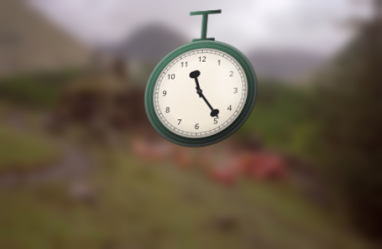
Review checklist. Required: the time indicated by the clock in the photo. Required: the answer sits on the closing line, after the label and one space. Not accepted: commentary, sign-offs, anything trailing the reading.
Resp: 11:24
